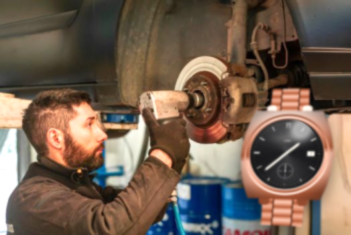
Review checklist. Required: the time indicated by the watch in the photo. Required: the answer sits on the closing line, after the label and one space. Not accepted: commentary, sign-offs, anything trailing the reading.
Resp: 1:38
